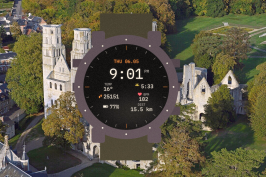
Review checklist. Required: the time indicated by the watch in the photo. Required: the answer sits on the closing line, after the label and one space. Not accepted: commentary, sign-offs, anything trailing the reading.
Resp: 9:01
